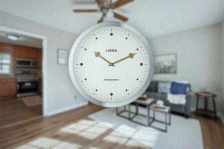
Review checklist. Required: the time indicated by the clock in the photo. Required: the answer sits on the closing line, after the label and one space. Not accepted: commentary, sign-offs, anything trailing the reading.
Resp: 10:11
